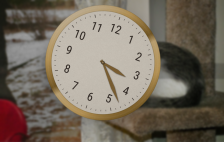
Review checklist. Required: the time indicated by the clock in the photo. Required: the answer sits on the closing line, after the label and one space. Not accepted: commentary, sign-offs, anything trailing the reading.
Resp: 3:23
